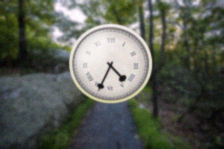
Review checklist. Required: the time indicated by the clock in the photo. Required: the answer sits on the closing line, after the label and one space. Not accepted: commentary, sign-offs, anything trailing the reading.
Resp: 4:34
